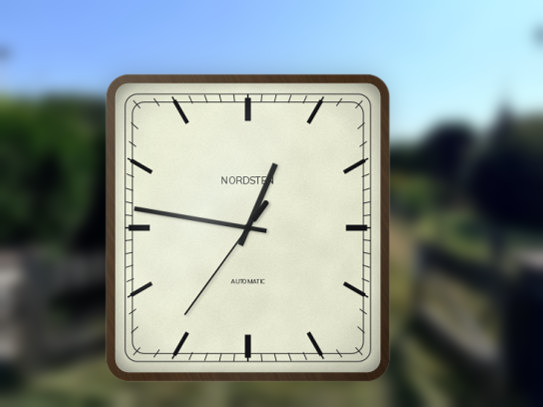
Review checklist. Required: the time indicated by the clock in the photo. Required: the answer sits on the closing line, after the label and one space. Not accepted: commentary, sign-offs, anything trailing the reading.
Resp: 12:46:36
